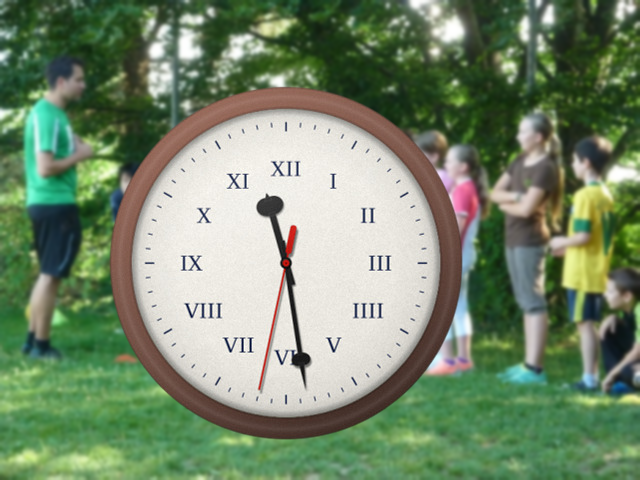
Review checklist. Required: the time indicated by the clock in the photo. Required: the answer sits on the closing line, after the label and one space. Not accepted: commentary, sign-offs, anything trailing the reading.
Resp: 11:28:32
